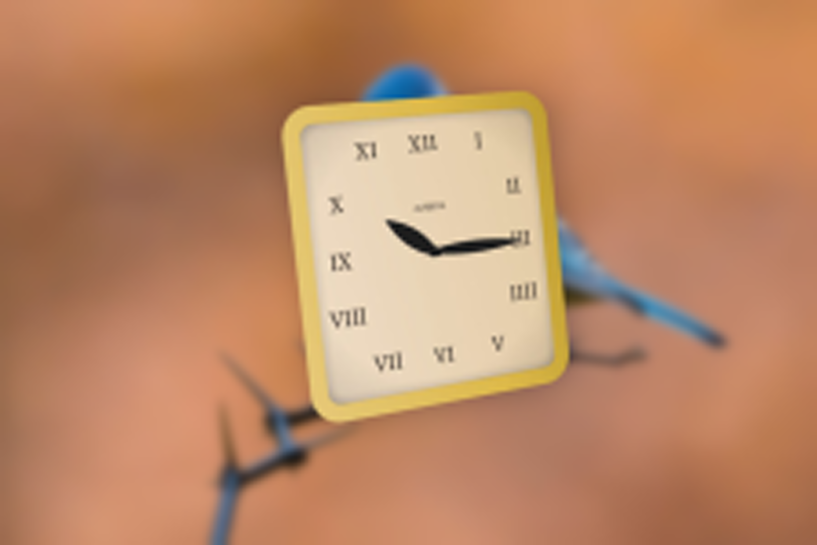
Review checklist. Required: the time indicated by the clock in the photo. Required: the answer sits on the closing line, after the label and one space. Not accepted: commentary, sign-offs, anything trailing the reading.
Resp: 10:15
